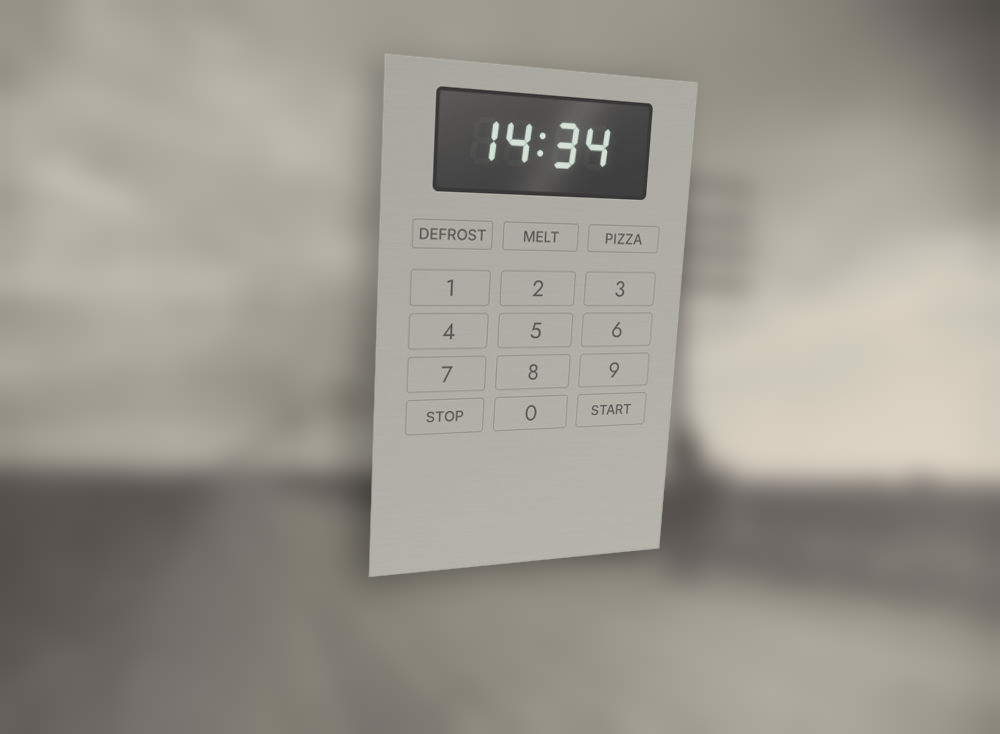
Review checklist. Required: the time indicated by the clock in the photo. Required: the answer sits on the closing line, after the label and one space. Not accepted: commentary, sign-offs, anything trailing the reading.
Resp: 14:34
